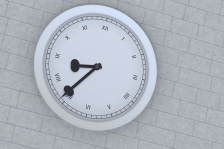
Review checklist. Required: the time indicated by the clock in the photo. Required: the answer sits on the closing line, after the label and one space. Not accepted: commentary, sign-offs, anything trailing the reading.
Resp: 8:36
